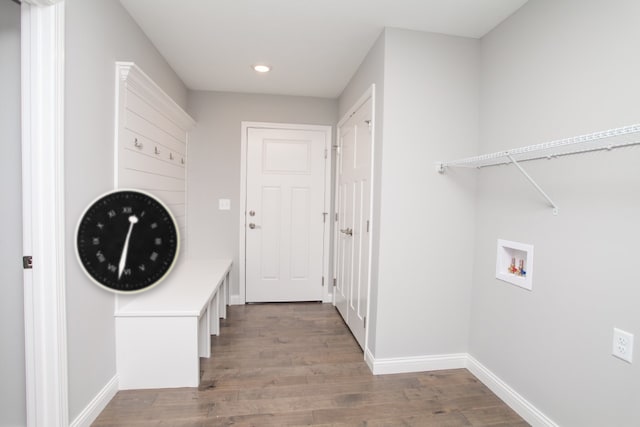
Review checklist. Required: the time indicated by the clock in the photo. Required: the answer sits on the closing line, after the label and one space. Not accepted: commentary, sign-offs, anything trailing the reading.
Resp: 12:32
